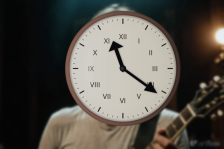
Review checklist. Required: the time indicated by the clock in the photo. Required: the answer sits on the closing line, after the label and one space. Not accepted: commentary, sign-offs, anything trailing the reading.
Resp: 11:21
